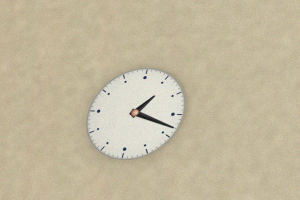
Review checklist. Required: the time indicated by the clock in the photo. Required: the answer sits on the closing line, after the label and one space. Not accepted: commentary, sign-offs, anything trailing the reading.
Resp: 1:18
